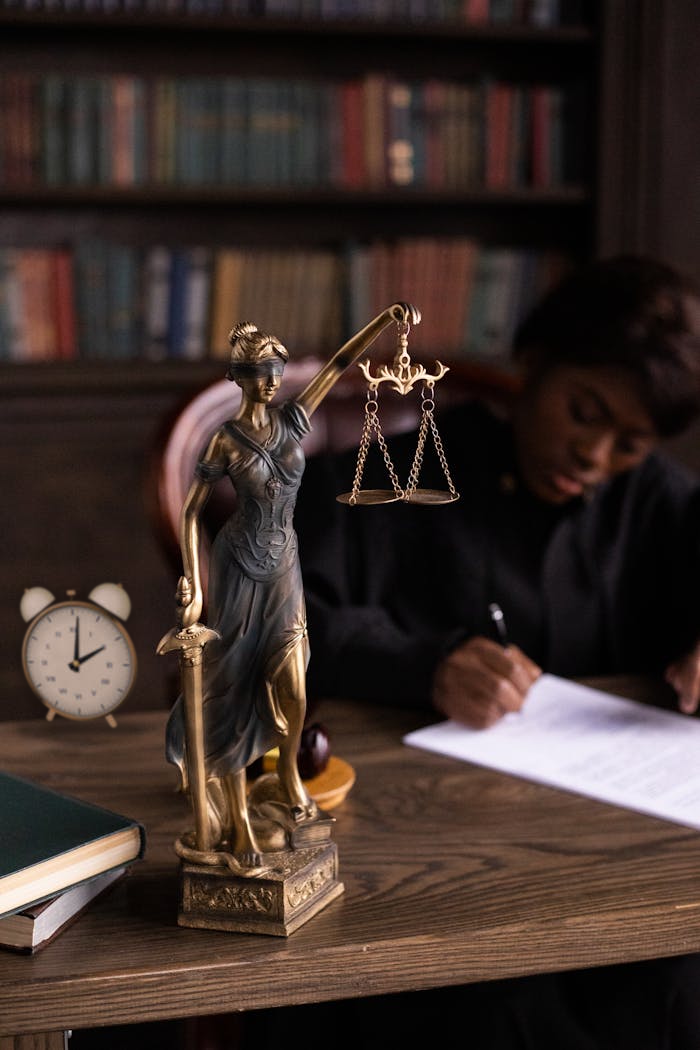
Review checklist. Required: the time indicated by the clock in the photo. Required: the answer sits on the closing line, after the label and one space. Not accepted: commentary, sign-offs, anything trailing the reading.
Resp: 2:01
